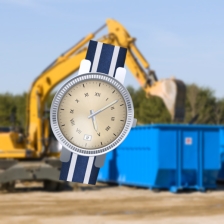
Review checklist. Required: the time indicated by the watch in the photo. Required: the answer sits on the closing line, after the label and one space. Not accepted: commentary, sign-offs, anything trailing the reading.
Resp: 5:08
